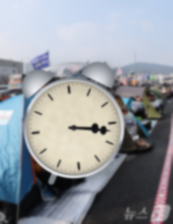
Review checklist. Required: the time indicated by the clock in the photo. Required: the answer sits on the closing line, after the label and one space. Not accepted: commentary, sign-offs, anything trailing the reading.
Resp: 3:17
